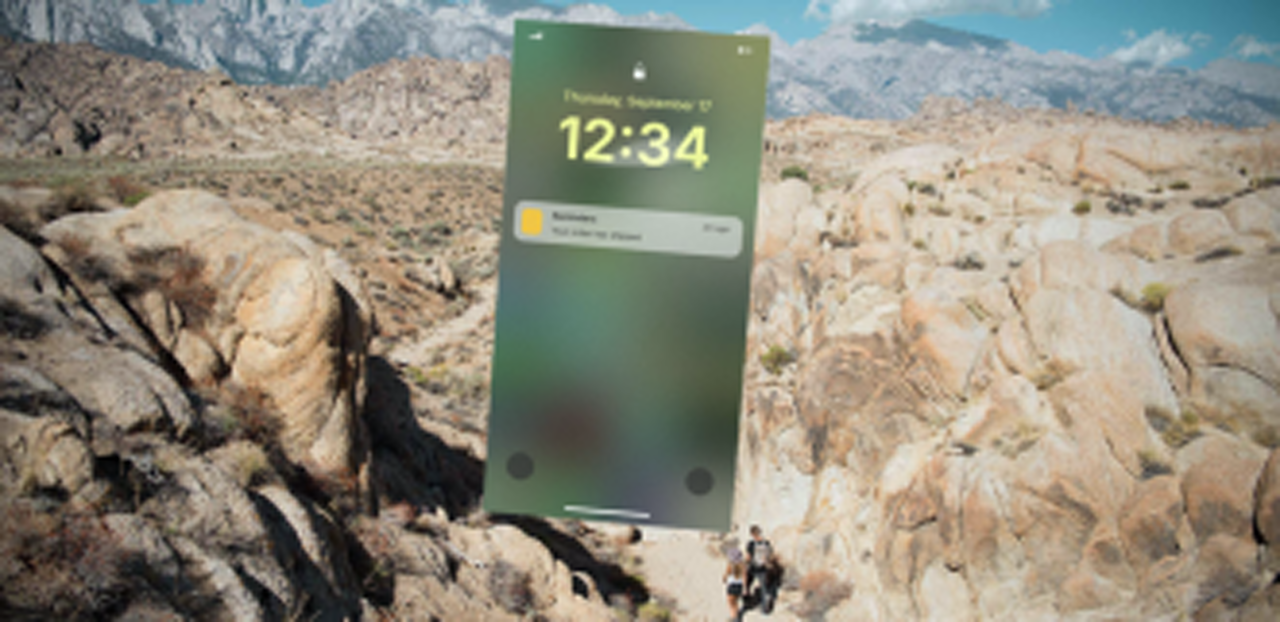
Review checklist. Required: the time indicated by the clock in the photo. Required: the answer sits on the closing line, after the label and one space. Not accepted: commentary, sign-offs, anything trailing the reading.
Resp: 12:34
